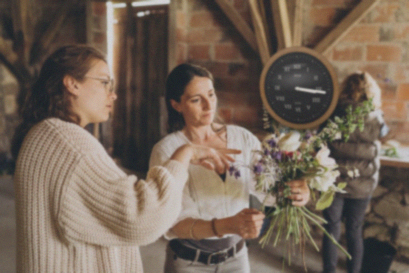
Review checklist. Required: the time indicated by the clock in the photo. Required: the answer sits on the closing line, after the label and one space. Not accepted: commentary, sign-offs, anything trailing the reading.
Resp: 3:16
